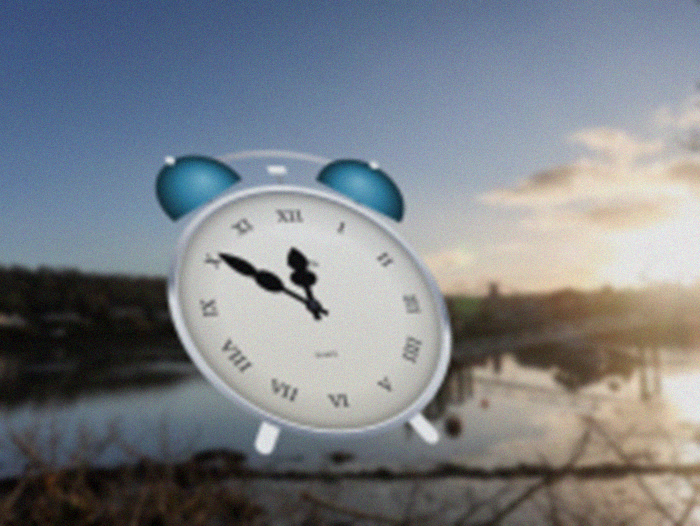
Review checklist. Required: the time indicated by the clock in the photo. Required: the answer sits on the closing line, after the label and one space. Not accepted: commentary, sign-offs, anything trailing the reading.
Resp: 11:51
